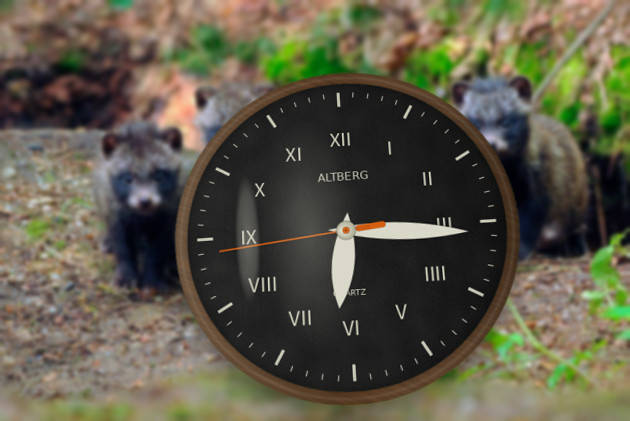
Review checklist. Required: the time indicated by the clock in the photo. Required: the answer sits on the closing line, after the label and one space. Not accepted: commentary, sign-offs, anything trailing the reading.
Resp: 6:15:44
